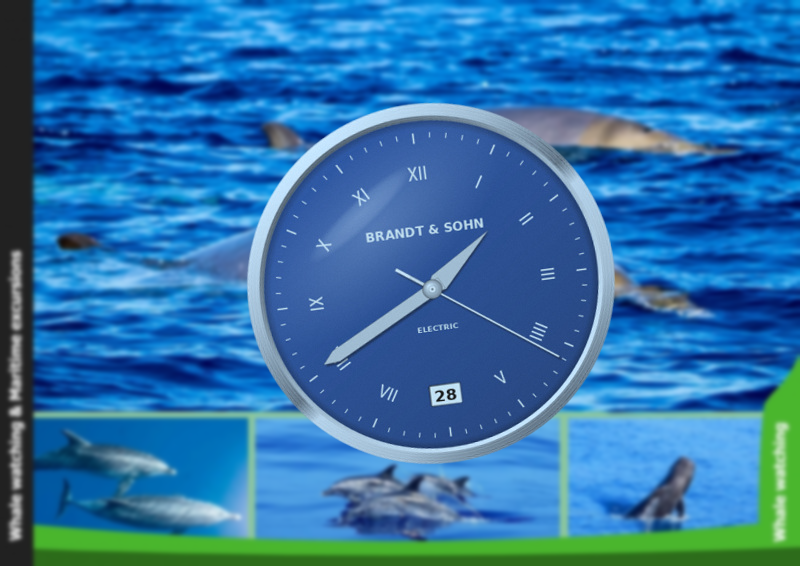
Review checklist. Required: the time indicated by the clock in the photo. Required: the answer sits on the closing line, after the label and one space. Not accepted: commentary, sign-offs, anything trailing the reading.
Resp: 1:40:21
